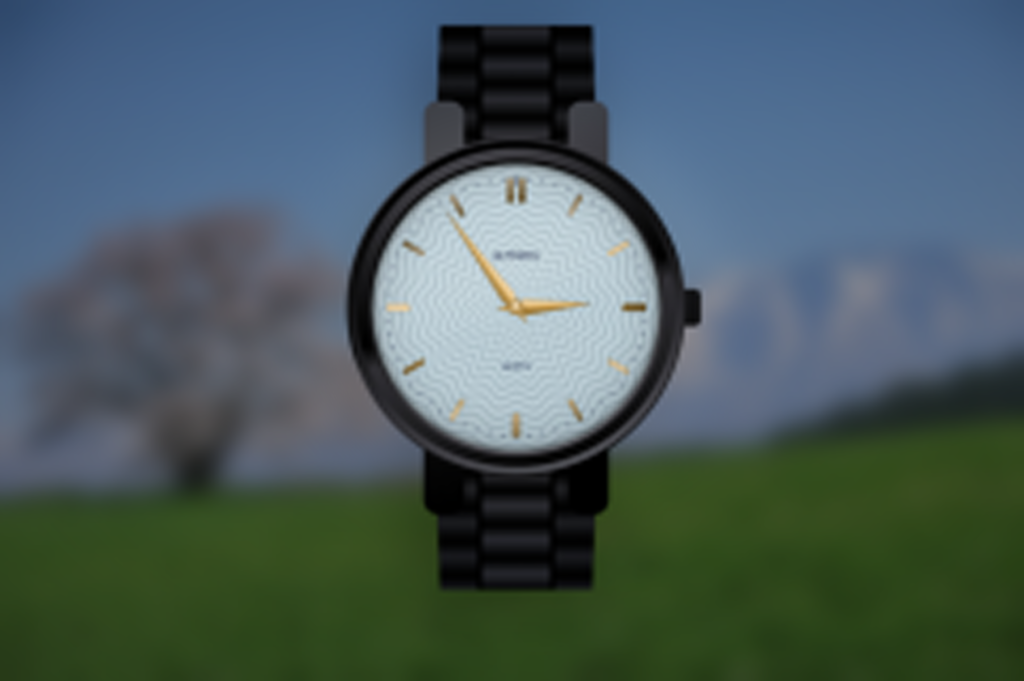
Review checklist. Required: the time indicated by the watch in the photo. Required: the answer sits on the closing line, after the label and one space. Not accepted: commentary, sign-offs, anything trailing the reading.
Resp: 2:54
